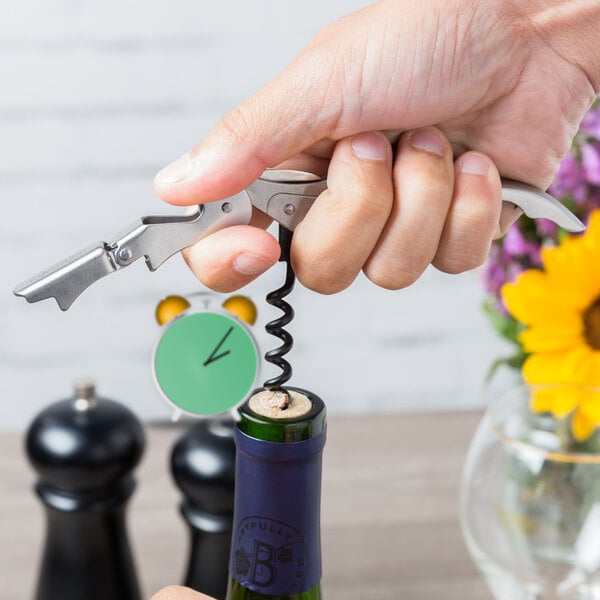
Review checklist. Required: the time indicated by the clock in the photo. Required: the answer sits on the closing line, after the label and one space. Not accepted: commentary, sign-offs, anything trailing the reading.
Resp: 2:06
